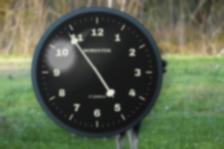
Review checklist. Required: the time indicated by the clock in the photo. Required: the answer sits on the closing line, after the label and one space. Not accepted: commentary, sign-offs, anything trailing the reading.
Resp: 4:54
